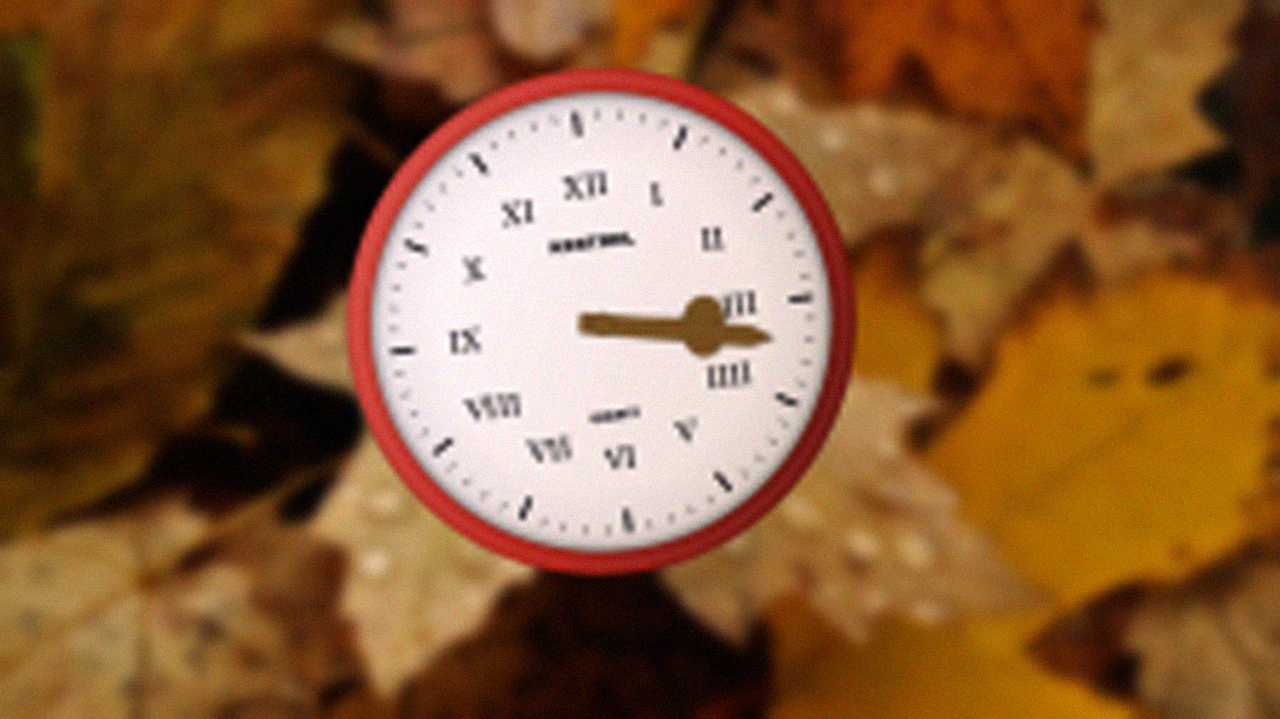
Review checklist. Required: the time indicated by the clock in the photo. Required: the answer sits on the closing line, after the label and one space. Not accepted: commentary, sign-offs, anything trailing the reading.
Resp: 3:17
